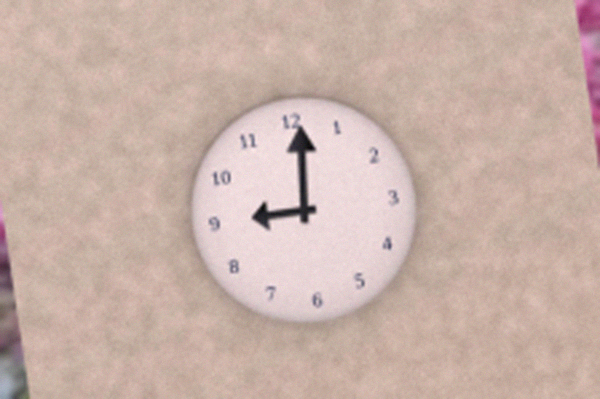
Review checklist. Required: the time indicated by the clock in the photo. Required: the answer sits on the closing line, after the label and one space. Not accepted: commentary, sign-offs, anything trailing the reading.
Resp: 9:01
